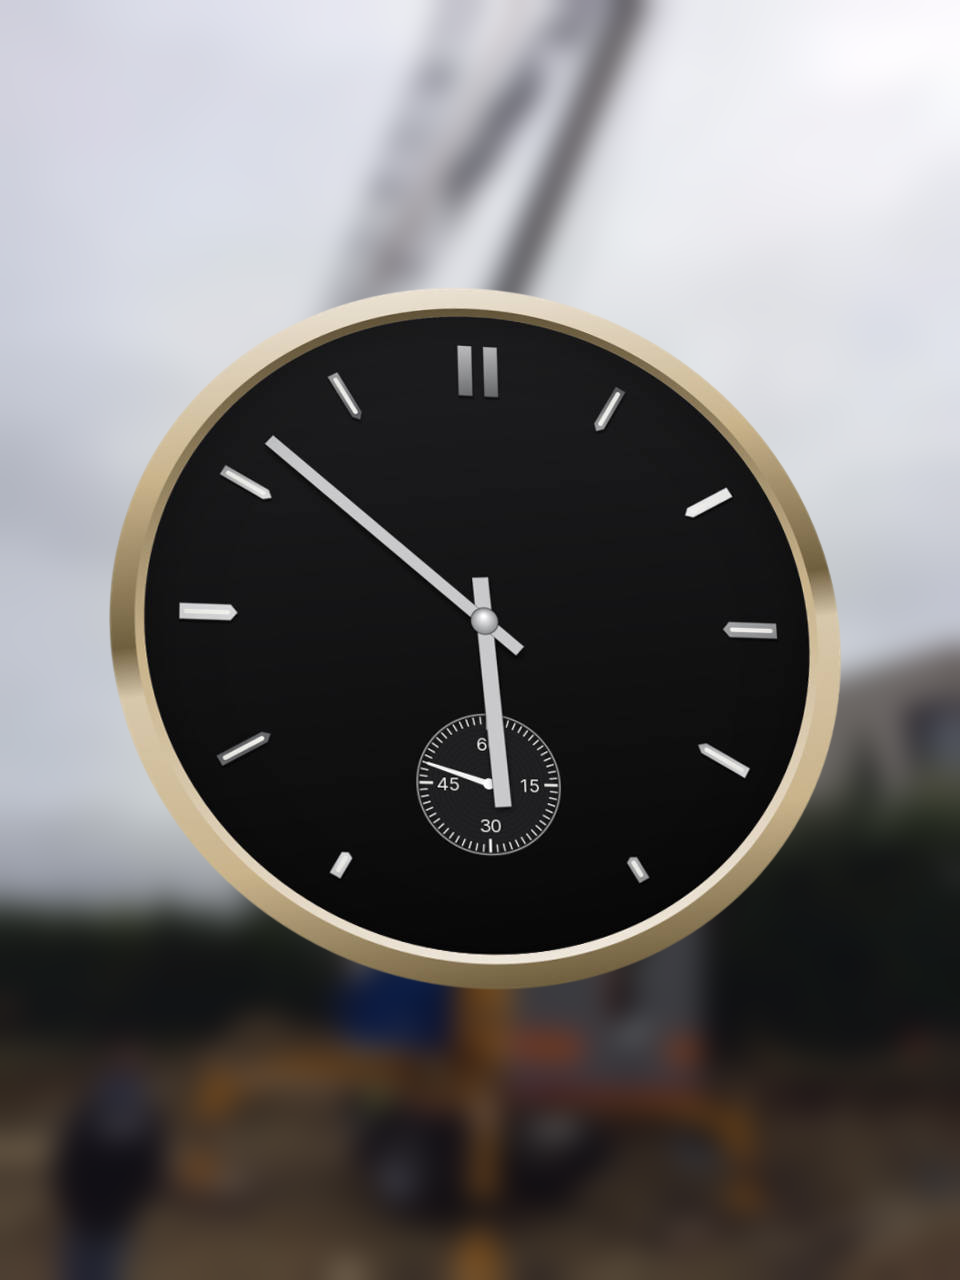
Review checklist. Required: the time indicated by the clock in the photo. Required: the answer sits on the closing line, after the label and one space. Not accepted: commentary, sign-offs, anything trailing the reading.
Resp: 5:51:48
